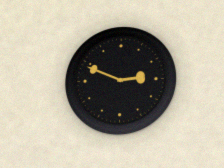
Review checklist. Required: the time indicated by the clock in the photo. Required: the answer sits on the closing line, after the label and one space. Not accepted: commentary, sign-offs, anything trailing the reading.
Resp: 2:49
